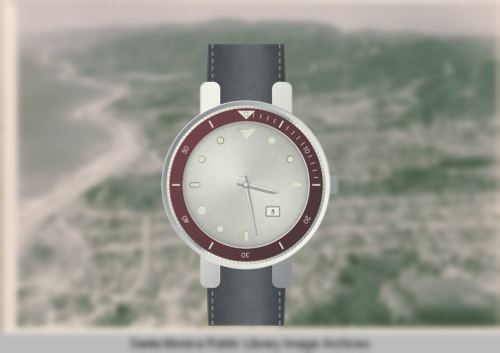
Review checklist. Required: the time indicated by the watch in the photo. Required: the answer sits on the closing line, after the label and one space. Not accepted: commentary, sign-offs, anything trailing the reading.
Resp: 3:28
